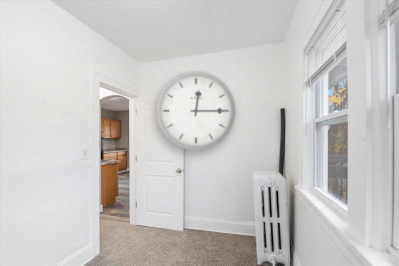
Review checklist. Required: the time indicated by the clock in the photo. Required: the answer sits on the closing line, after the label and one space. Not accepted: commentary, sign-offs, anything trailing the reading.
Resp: 12:15
